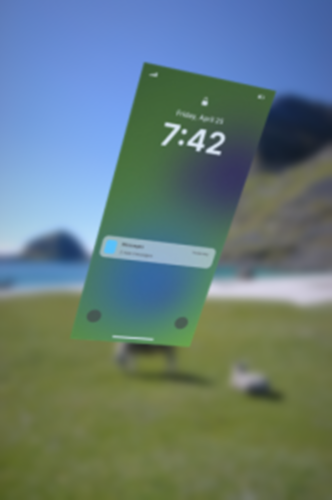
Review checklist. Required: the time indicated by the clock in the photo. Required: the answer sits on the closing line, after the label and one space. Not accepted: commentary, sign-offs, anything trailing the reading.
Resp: 7:42
